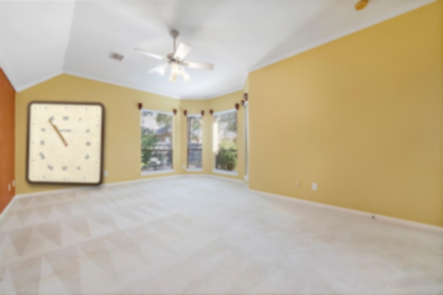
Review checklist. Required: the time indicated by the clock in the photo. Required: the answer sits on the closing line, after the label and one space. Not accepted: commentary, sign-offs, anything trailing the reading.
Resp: 10:54
